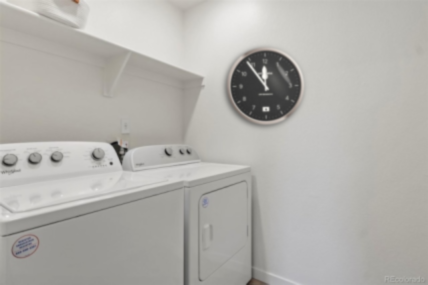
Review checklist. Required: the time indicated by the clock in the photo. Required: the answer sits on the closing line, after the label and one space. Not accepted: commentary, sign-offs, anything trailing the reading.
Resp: 11:54
